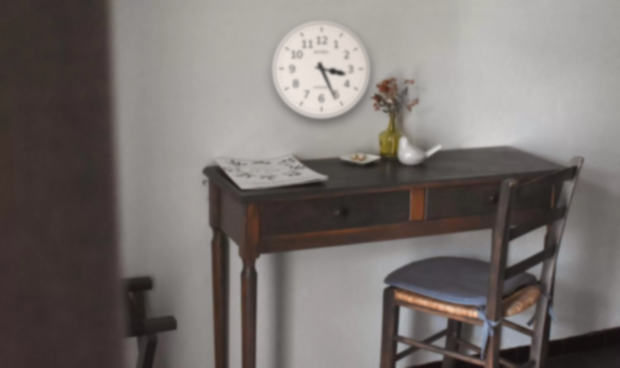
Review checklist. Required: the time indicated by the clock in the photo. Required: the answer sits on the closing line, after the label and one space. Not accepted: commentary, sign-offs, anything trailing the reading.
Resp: 3:26
